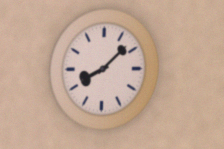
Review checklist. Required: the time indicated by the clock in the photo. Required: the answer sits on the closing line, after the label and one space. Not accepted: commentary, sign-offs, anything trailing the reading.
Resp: 8:08
